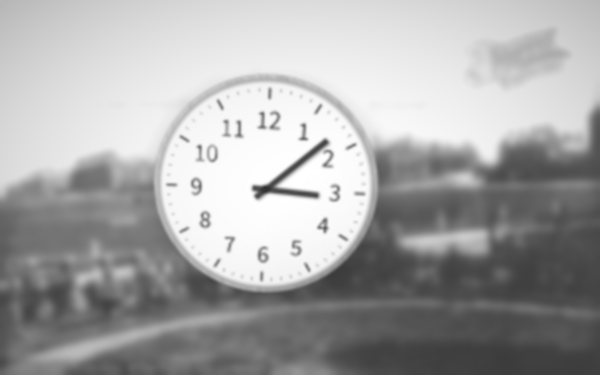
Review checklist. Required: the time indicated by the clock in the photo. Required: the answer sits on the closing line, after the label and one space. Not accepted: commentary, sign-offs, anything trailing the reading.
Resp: 3:08
